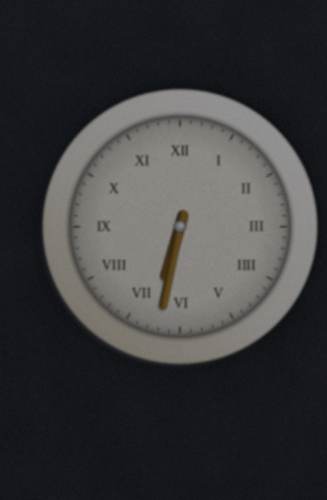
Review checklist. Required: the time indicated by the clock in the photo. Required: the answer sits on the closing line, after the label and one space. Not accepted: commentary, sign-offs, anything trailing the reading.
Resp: 6:32
